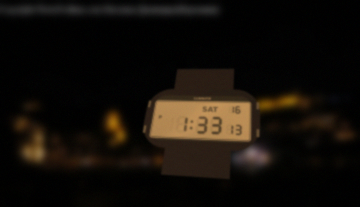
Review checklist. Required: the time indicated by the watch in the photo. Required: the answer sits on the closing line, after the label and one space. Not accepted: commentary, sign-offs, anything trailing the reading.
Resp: 1:33:13
